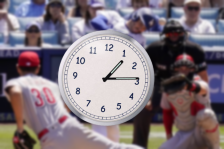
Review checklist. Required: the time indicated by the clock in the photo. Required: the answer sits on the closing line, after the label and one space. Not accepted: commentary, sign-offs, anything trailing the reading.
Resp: 1:14
